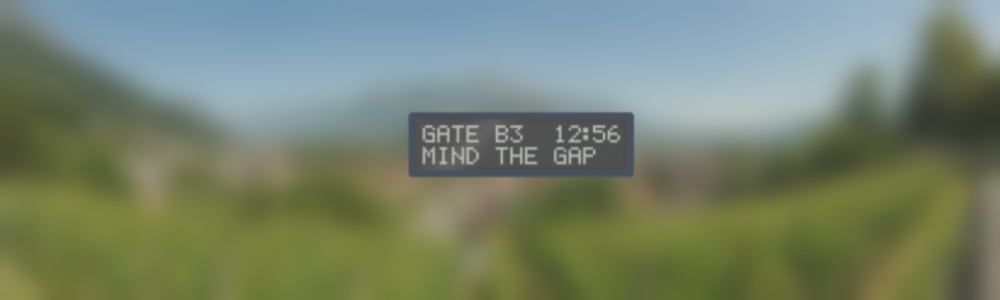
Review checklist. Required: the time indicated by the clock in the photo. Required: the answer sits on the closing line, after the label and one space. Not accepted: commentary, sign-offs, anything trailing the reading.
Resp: 12:56
